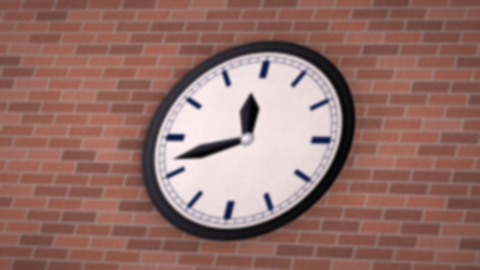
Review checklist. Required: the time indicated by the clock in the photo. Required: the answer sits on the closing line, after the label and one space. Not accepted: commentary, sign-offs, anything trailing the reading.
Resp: 11:42
